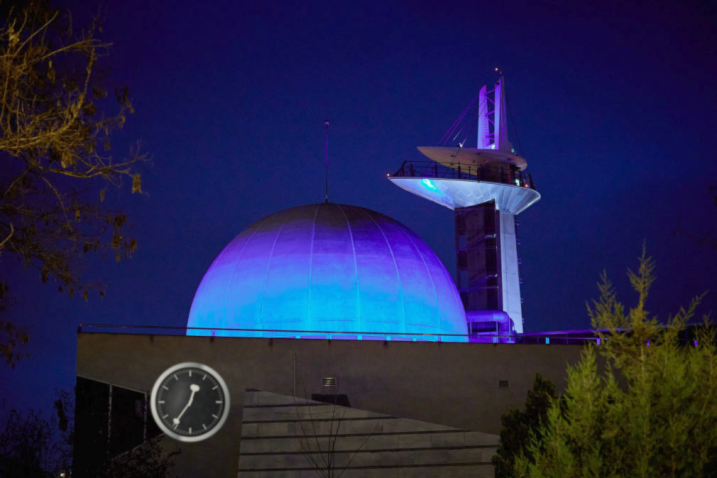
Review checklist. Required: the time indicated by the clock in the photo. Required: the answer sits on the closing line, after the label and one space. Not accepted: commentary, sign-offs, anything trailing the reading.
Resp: 12:36
